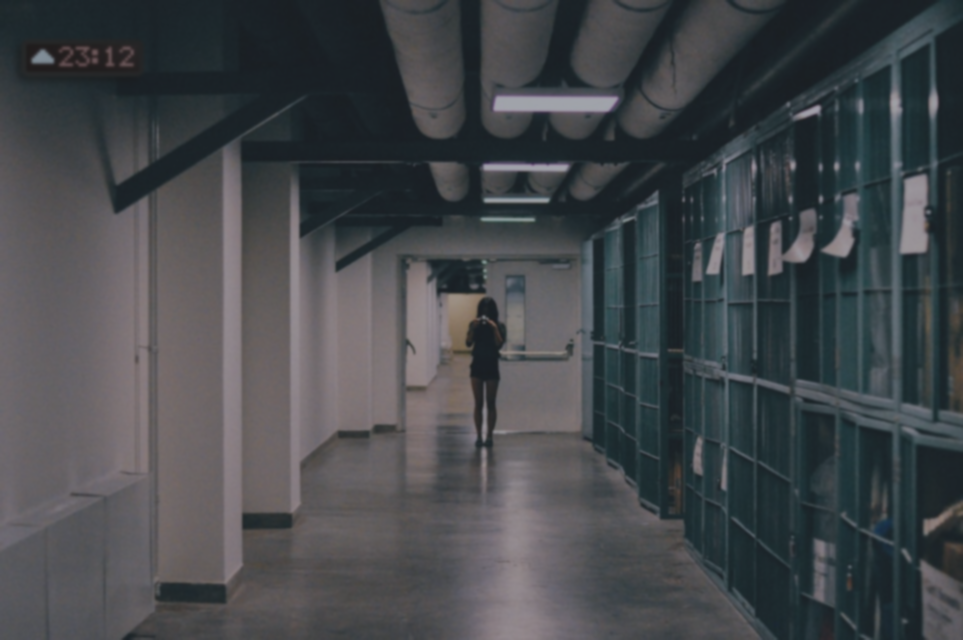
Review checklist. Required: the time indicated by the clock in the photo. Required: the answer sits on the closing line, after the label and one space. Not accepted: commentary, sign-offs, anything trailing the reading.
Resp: 23:12
